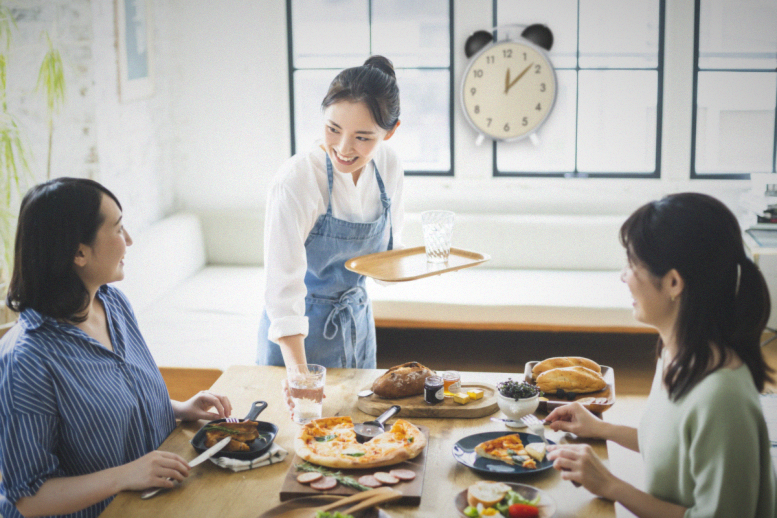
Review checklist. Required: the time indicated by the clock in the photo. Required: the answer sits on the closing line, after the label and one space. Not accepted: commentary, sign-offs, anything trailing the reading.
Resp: 12:08
